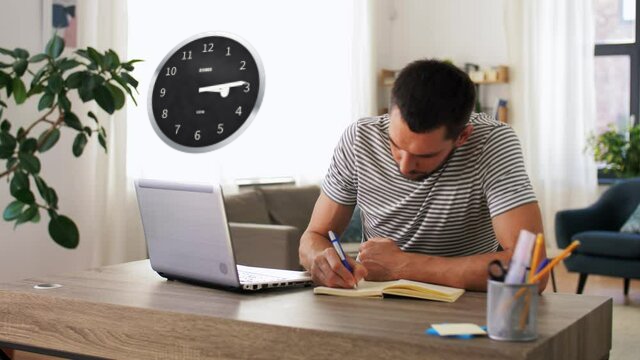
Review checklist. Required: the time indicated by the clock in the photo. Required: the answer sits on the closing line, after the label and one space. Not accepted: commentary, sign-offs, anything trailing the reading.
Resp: 3:14
